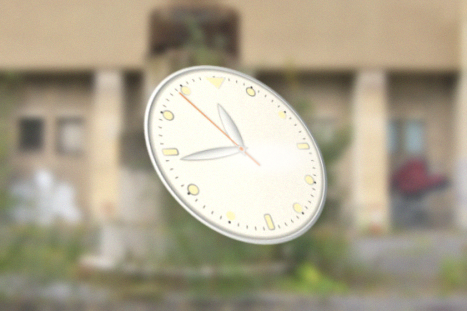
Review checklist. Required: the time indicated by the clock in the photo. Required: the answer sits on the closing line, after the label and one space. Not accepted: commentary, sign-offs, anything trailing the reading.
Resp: 11:43:54
